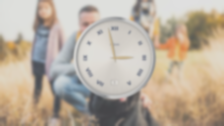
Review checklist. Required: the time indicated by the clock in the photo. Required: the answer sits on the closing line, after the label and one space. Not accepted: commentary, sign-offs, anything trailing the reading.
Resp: 2:58
